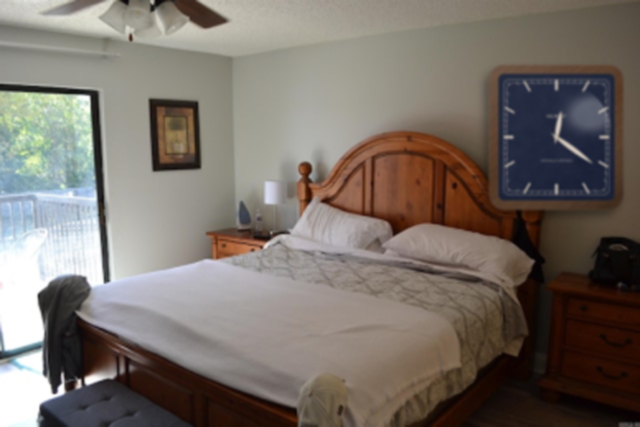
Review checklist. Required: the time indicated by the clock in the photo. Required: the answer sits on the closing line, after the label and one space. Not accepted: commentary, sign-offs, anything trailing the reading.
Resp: 12:21
